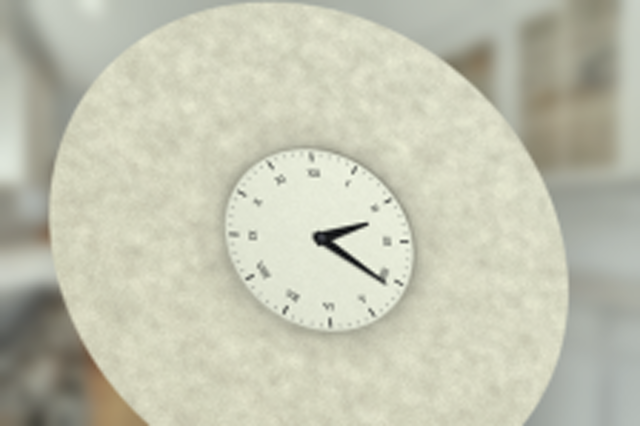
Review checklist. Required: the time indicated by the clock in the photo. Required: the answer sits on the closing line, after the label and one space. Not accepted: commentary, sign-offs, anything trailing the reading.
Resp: 2:21
